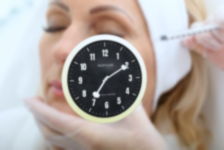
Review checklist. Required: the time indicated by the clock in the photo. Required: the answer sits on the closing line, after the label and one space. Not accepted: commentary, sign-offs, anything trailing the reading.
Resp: 7:10
